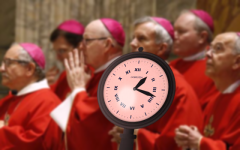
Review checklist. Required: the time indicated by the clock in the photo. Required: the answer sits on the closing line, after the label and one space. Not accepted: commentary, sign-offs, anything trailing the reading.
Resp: 1:18
